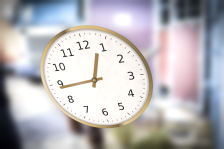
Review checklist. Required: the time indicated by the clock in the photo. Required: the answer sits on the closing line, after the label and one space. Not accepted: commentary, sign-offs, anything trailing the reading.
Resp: 12:44
